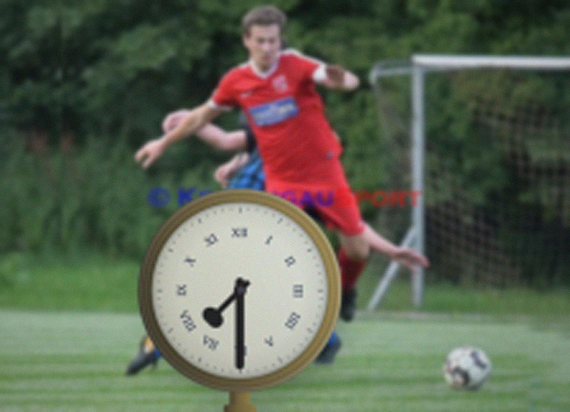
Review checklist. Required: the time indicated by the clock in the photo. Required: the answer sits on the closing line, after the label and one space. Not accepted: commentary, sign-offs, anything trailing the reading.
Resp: 7:30
